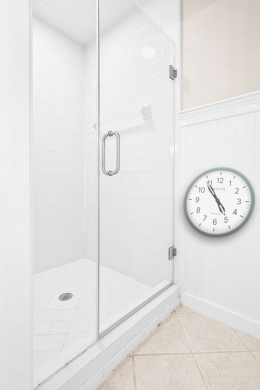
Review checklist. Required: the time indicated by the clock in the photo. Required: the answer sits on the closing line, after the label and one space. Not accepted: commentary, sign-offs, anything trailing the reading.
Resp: 4:54
